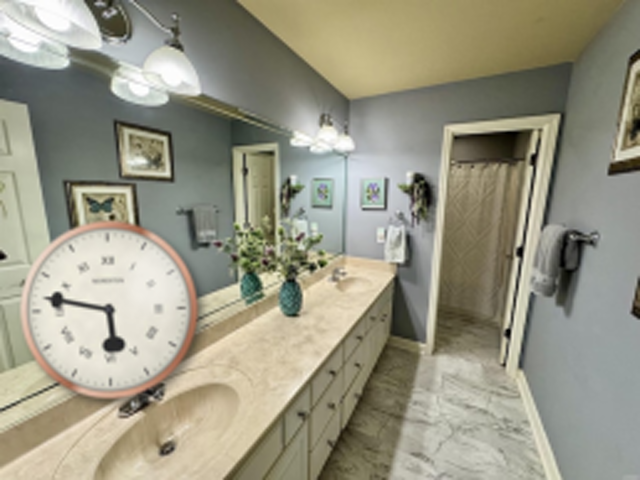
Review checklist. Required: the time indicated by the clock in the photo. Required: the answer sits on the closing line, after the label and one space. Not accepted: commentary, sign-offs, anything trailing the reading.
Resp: 5:47
